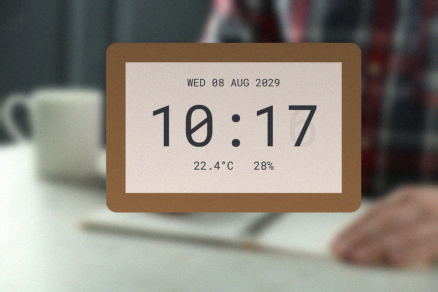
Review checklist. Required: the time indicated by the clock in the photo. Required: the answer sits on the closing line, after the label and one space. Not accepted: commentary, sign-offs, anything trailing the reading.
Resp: 10:17
